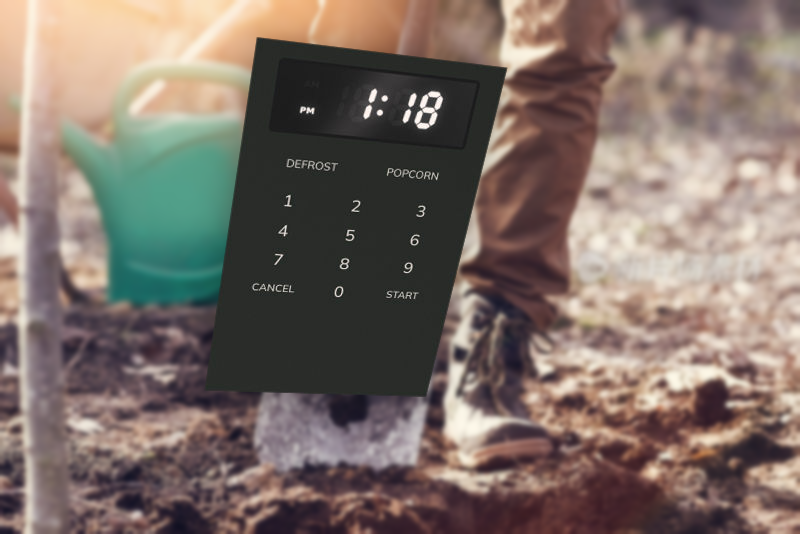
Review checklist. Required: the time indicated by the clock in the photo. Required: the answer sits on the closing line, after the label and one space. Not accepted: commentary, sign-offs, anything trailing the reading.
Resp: 1:18
